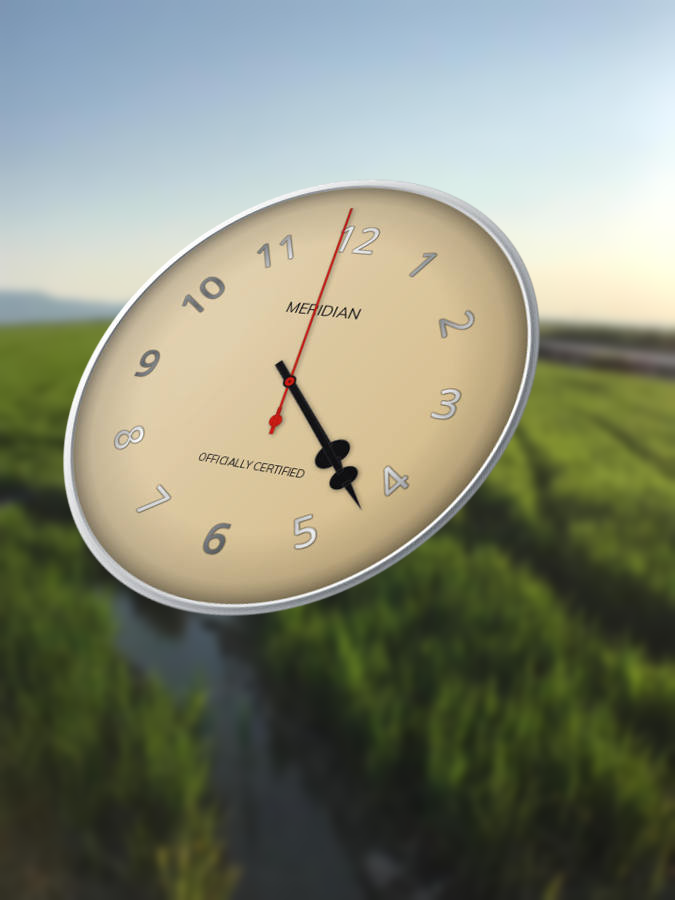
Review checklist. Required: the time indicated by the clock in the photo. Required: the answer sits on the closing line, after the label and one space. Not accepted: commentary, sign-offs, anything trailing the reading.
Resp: 4:21:59
